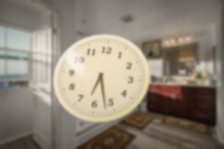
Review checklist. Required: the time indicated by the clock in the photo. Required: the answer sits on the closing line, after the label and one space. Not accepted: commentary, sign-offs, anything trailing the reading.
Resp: 6:27
